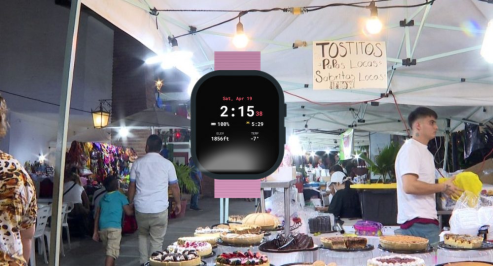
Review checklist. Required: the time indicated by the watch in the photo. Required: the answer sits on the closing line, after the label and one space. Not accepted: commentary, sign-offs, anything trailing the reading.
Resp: 2:15
